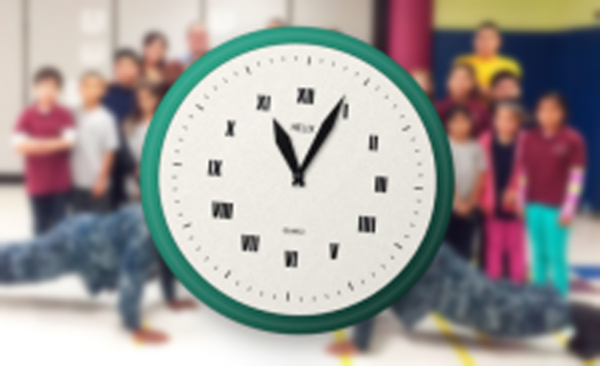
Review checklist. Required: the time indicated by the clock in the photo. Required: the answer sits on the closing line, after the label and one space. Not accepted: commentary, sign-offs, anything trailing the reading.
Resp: 11:04
